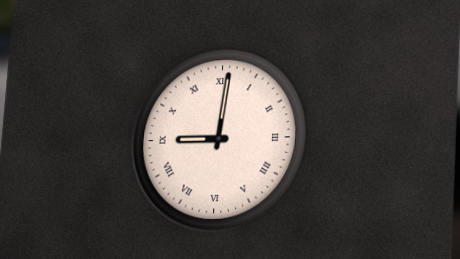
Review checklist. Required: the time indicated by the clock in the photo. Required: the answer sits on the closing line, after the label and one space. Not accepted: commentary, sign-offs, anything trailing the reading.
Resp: 9:01
